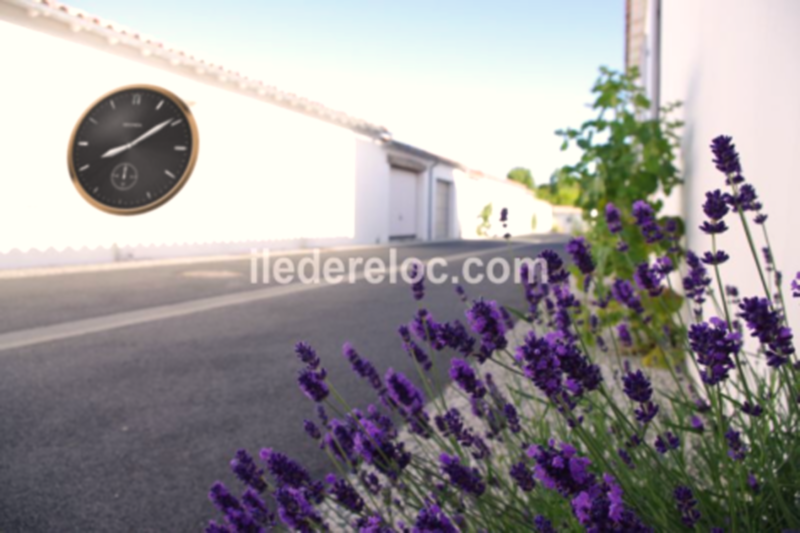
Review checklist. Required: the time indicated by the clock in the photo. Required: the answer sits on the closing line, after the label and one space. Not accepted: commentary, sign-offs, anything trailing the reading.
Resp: 8:09
